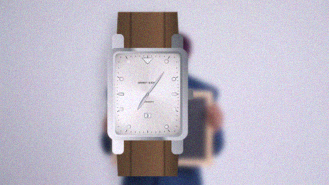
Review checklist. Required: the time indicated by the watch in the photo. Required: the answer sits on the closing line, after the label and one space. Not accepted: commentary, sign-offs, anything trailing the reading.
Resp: 7:06
